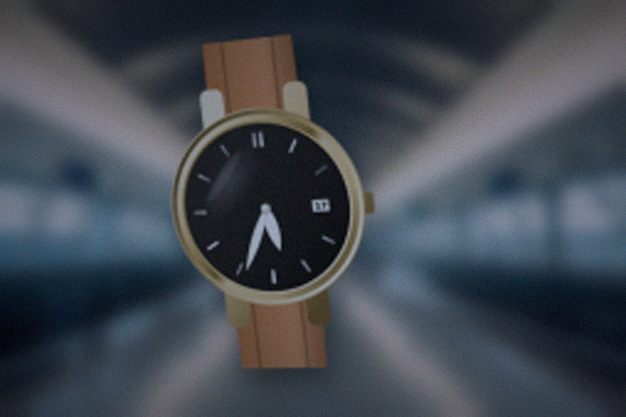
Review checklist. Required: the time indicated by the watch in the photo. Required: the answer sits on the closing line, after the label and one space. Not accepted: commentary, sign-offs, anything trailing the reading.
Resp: 5:34
